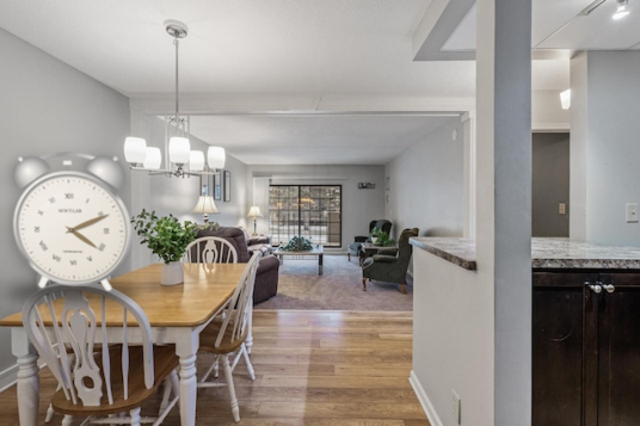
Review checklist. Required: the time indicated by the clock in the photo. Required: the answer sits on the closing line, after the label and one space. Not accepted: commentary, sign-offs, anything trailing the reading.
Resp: 4:11
